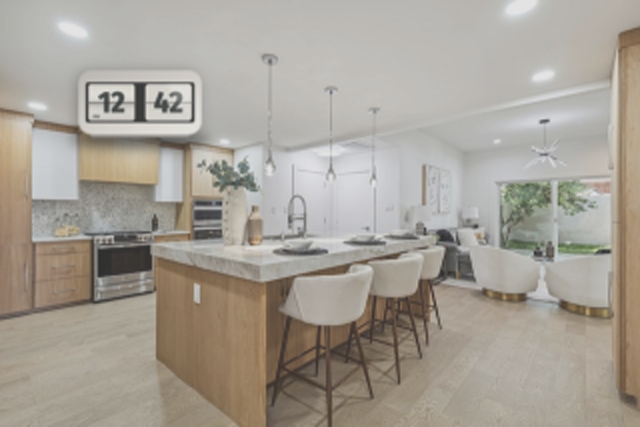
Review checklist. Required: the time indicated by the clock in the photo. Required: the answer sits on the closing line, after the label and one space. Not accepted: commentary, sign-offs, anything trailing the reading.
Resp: 12:42
